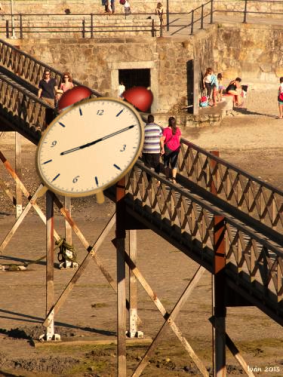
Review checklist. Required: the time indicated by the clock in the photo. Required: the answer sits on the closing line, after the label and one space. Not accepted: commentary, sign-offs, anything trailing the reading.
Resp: 8:10
